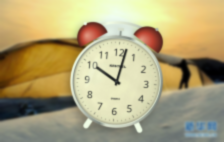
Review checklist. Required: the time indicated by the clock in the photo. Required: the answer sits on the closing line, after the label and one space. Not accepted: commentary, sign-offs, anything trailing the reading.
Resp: 10:02
